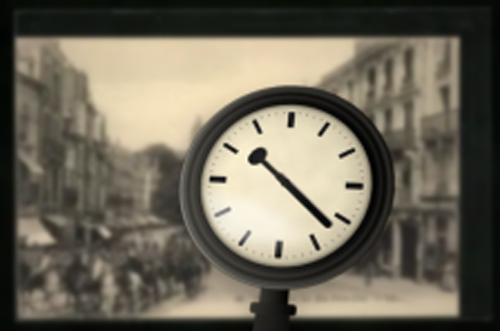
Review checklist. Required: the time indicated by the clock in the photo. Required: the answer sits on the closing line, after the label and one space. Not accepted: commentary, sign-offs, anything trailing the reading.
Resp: 10:22
